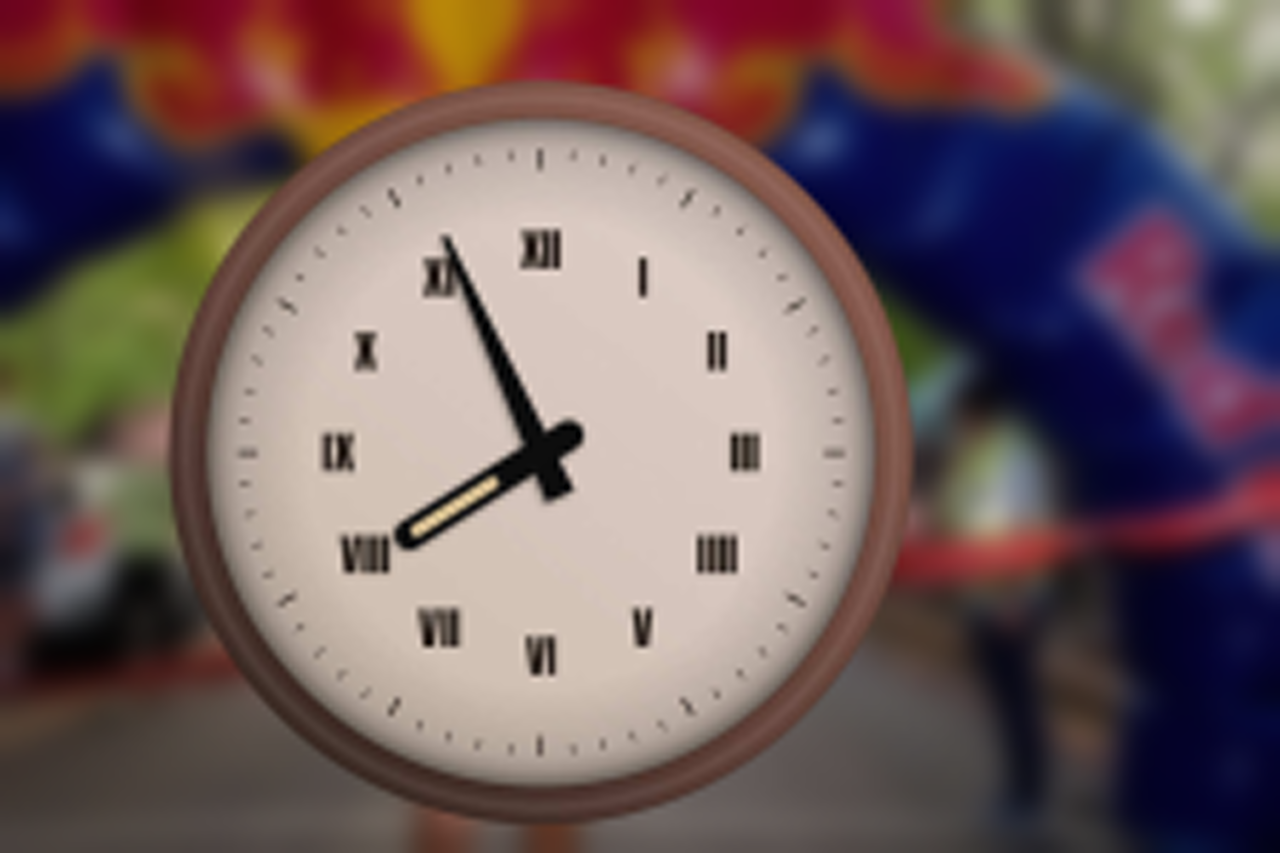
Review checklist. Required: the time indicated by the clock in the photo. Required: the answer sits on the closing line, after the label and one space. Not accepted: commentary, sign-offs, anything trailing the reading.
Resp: 7:56
